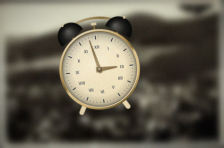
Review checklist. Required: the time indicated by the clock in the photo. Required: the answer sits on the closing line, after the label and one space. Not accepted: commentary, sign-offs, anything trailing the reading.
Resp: 2:58
